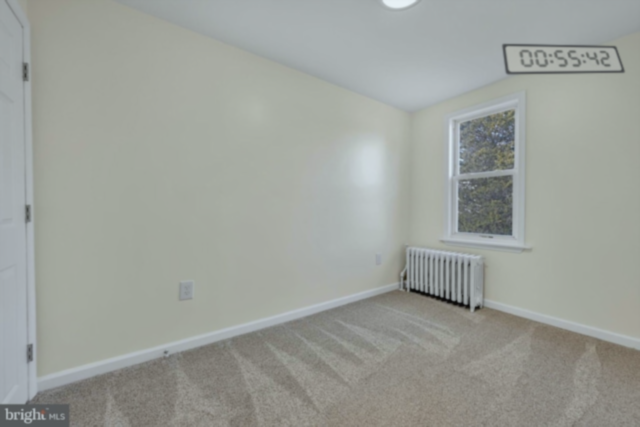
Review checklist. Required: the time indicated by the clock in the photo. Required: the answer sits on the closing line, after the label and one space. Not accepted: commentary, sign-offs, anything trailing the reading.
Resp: 0:55:42
